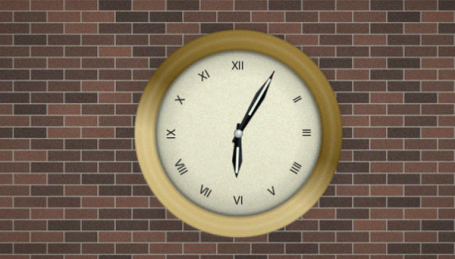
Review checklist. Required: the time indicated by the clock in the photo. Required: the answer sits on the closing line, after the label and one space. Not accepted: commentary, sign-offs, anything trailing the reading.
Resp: 6:05
